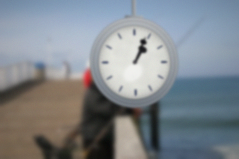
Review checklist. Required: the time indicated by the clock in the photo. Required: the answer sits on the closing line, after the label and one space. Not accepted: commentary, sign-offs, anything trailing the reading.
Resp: 1:04
